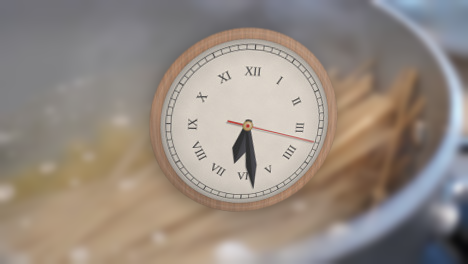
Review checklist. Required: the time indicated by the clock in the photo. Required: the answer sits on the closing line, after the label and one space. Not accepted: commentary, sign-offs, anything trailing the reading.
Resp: 6:28:17
